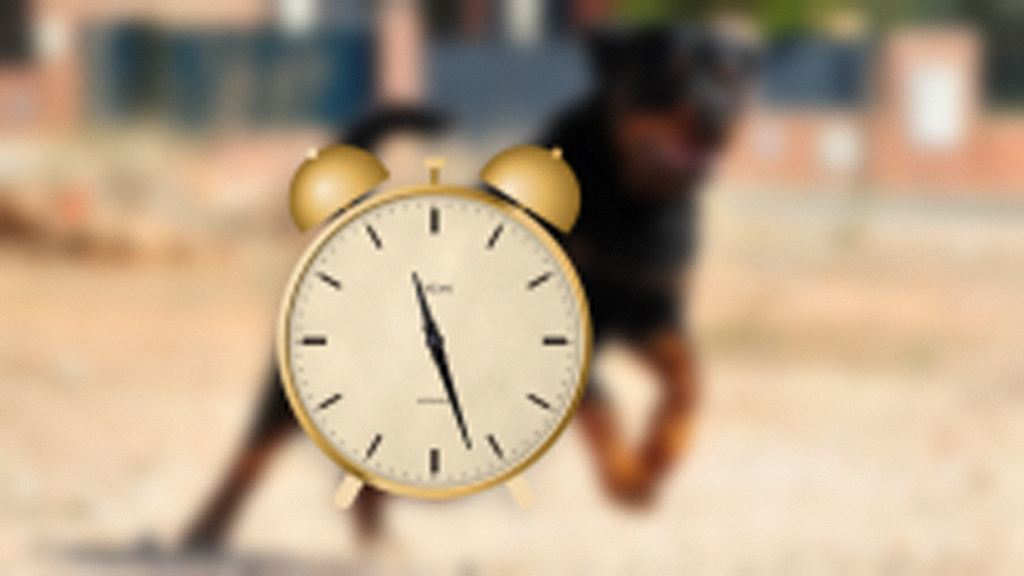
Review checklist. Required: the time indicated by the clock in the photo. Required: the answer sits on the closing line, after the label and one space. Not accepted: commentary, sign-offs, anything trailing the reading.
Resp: 11:27
